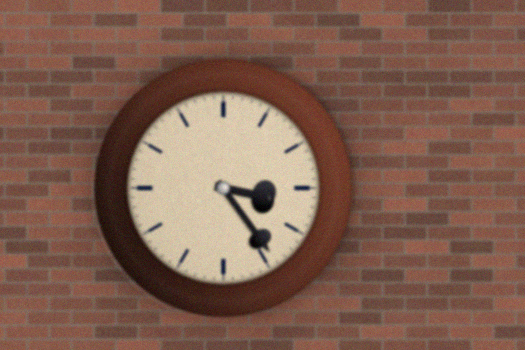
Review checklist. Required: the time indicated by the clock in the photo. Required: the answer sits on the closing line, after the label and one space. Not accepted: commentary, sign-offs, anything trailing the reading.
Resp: 3:24
